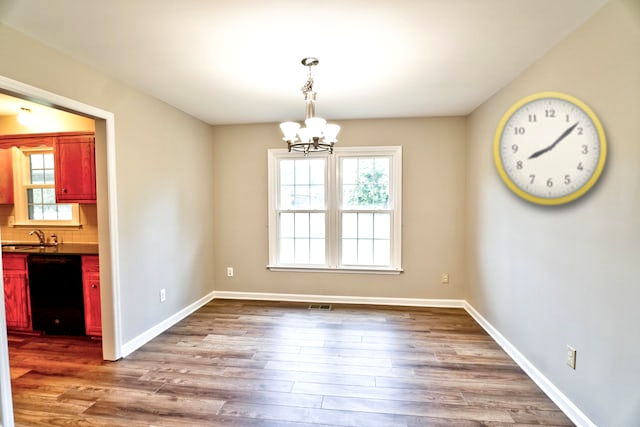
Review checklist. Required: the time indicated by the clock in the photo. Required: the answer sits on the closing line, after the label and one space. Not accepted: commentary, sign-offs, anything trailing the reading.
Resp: 8:08
